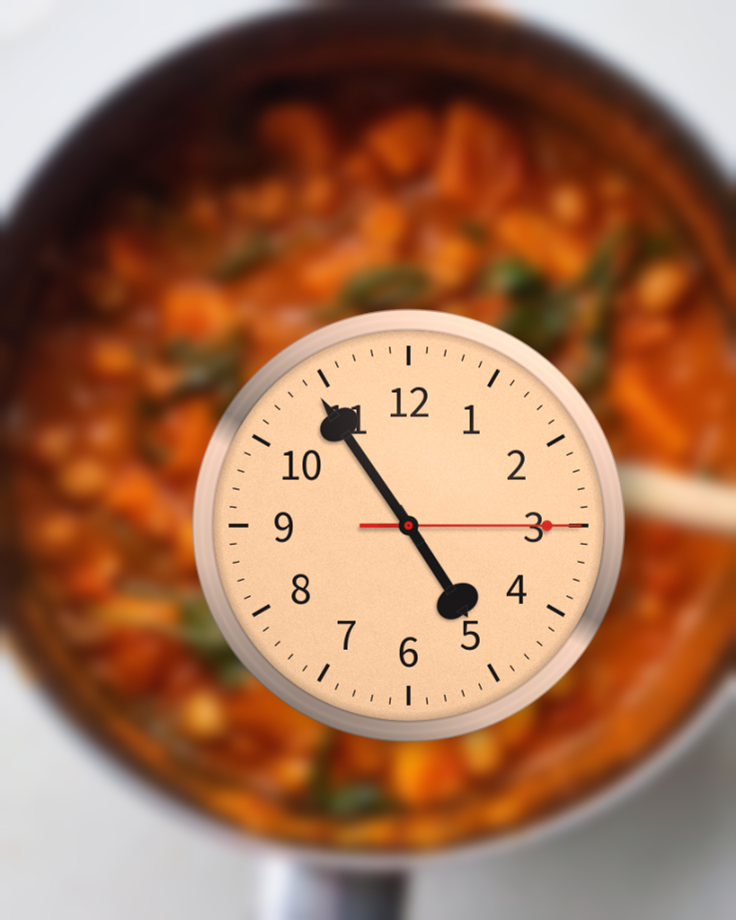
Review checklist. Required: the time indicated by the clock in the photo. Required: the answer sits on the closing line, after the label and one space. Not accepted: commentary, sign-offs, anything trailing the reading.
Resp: 4:54:15
